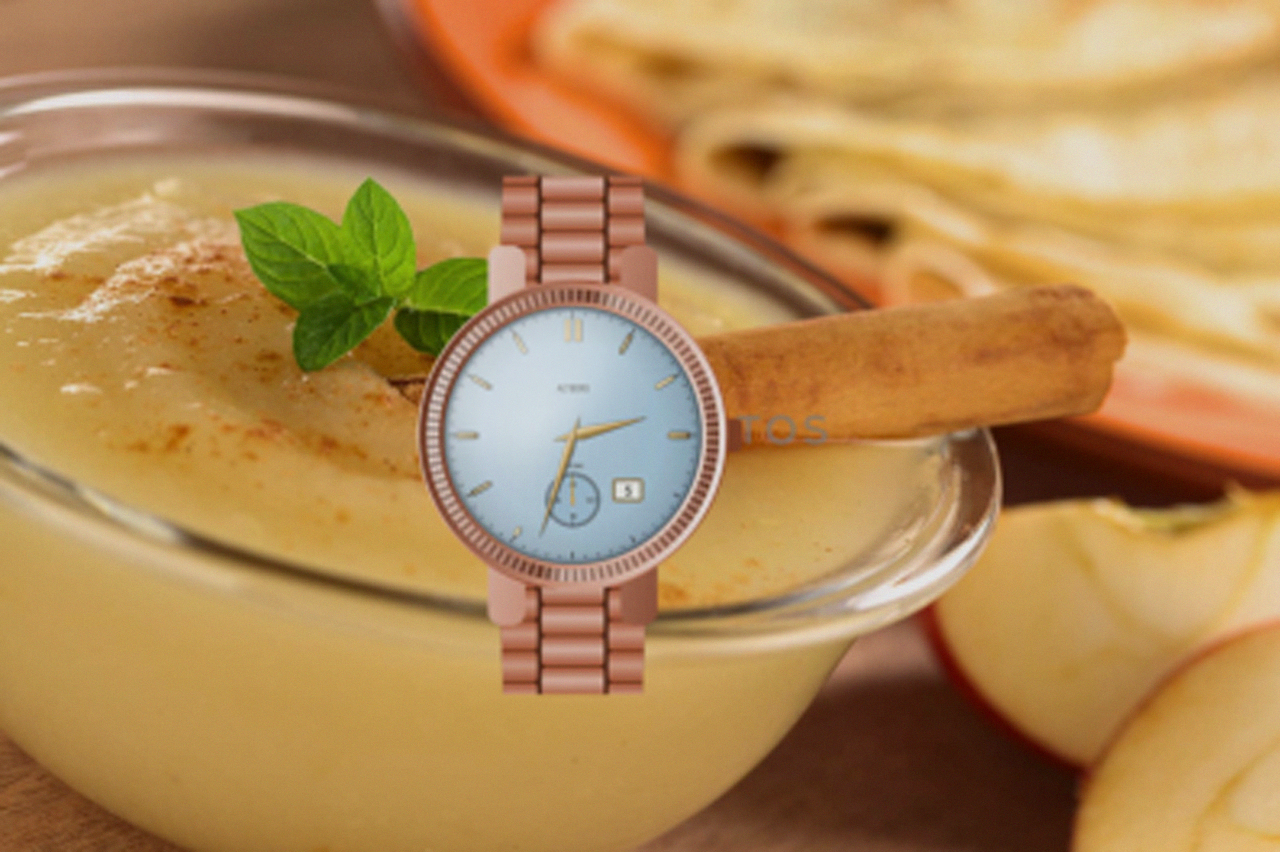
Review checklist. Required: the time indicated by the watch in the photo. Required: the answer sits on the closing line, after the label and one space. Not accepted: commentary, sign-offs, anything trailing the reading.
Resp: 2:33
